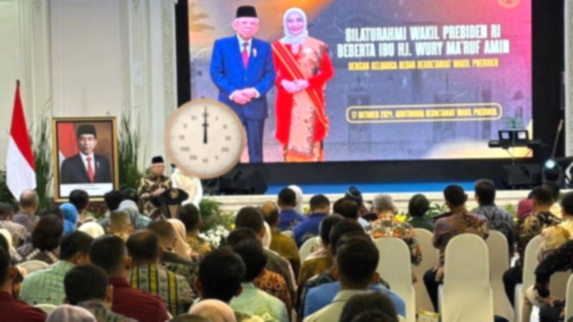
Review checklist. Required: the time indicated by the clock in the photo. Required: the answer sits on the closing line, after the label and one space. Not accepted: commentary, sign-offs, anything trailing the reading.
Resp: 12:00
